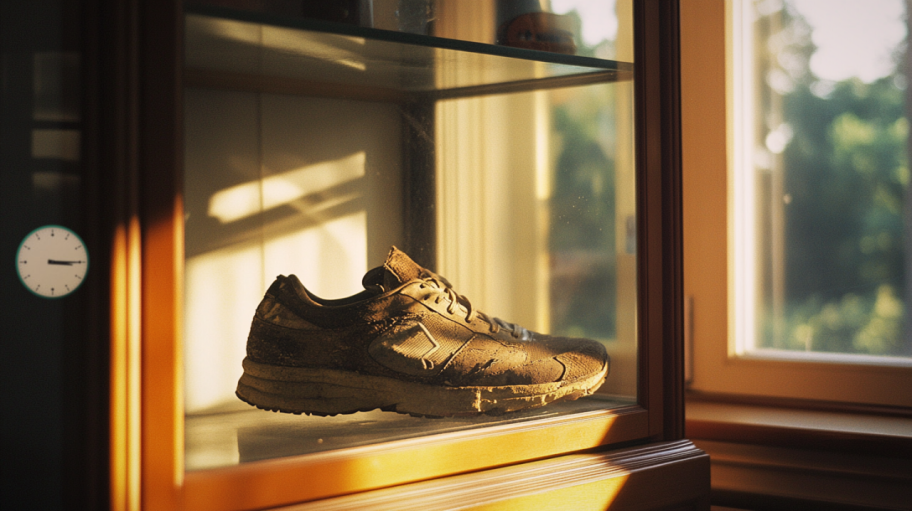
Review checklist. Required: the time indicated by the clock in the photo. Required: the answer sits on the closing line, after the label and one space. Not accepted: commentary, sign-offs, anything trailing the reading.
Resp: 3:15
